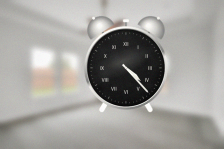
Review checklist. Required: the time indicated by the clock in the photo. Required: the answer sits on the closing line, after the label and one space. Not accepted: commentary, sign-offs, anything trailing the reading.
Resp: 4:23
